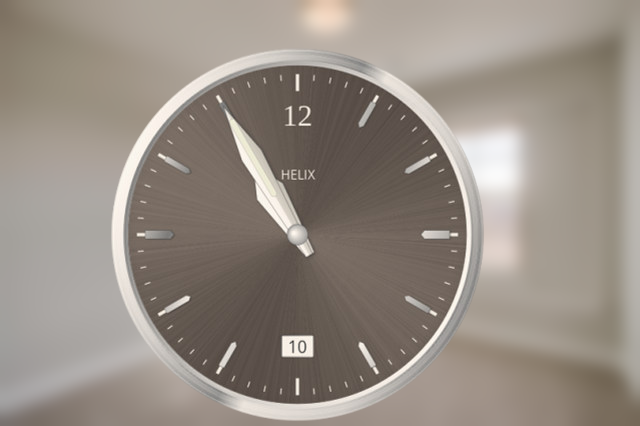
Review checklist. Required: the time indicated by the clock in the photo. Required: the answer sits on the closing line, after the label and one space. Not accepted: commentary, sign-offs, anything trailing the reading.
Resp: 10:55
